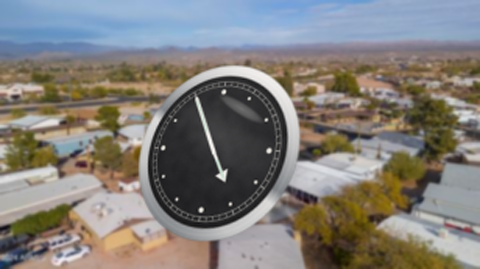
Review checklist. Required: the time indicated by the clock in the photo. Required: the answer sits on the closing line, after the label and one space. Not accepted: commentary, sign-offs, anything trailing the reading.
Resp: 4:55
